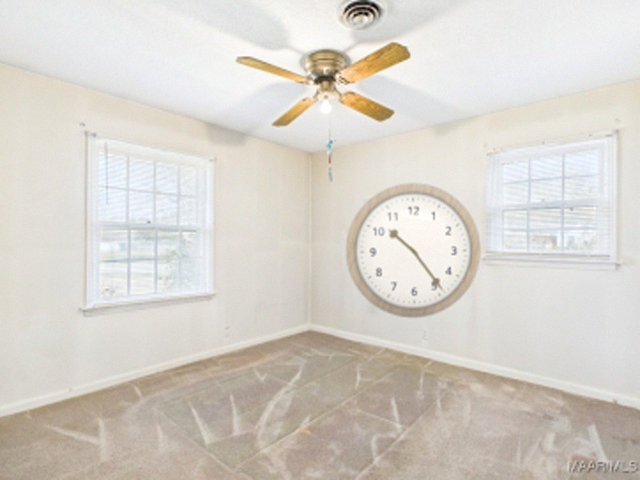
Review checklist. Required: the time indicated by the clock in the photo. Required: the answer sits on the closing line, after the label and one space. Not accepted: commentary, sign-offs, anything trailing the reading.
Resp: 10:24
